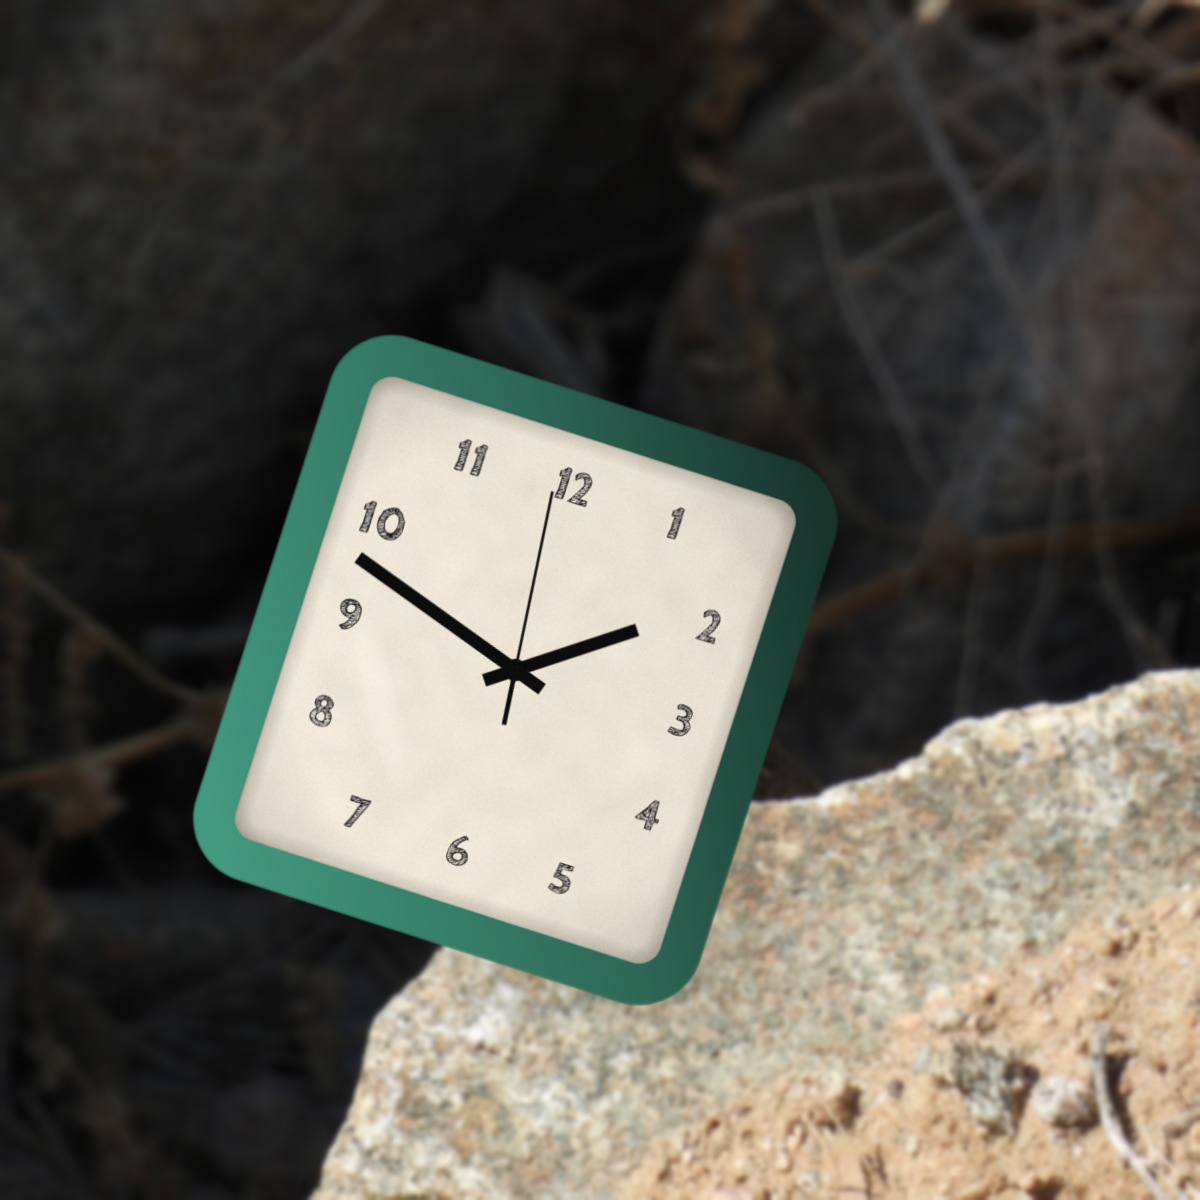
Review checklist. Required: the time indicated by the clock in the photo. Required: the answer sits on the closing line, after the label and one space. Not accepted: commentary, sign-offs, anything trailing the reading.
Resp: 1:47:59
